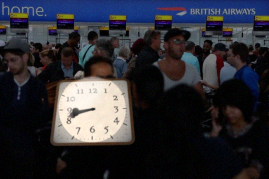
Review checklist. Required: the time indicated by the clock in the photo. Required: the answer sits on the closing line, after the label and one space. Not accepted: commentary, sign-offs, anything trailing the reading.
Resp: 8:42
